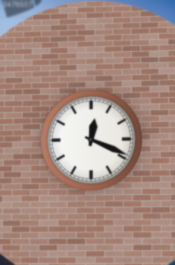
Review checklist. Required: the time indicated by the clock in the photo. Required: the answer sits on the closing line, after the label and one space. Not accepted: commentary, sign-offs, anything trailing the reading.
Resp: 12:19
